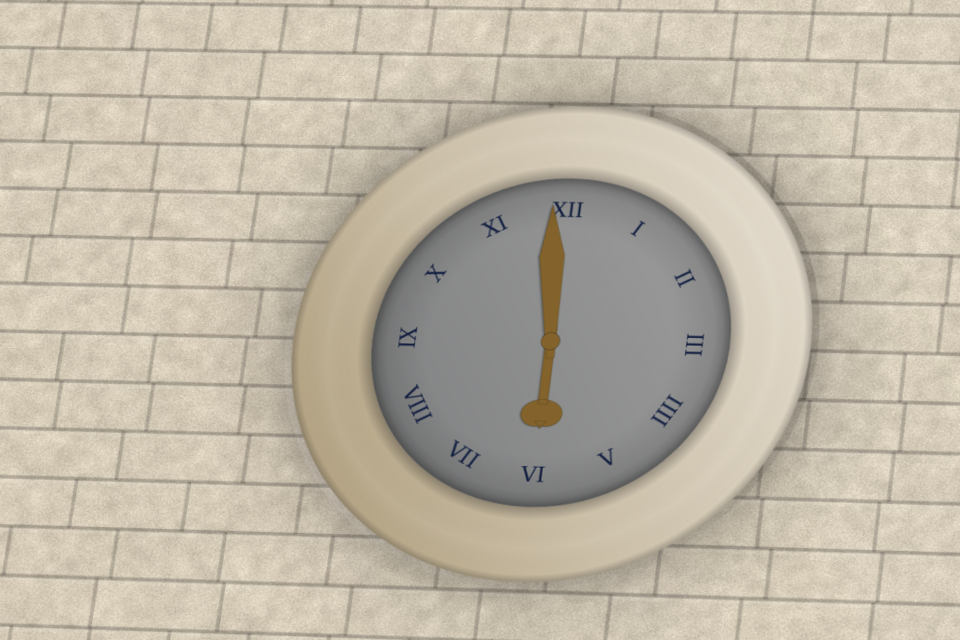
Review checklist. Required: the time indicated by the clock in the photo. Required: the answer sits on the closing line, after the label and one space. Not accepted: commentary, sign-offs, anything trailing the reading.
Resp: 5:59
